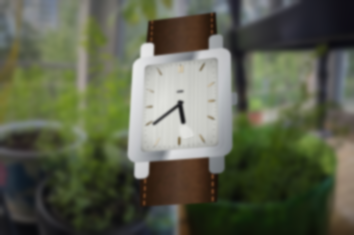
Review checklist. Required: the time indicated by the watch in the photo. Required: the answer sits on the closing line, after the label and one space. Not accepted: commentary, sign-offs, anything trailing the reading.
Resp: 5:39
